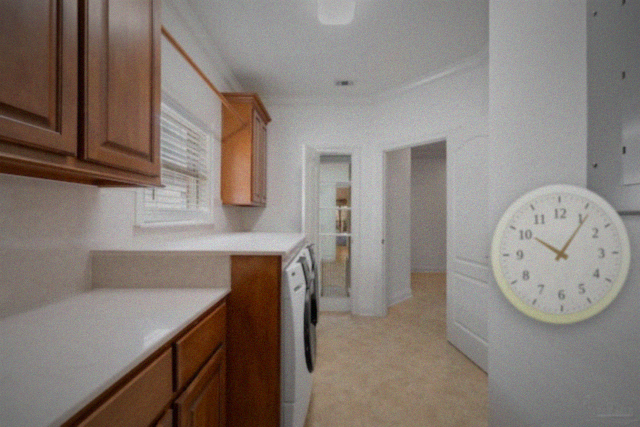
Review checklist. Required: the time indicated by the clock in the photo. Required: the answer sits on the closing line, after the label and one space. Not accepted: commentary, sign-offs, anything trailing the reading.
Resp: 10:06
